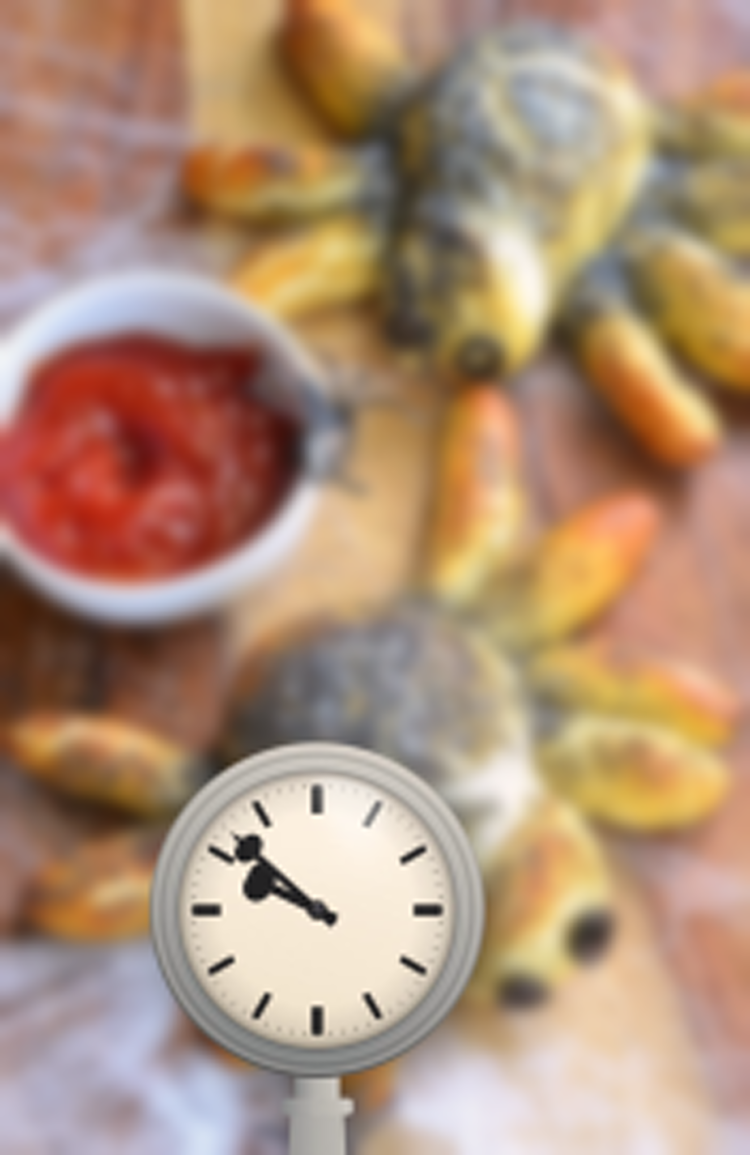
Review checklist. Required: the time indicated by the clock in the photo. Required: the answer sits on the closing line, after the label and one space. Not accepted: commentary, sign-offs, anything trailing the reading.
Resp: 9:52
